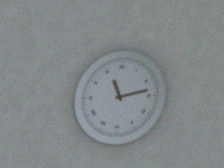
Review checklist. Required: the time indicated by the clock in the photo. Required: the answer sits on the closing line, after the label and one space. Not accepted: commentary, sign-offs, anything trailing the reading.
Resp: 11:13
